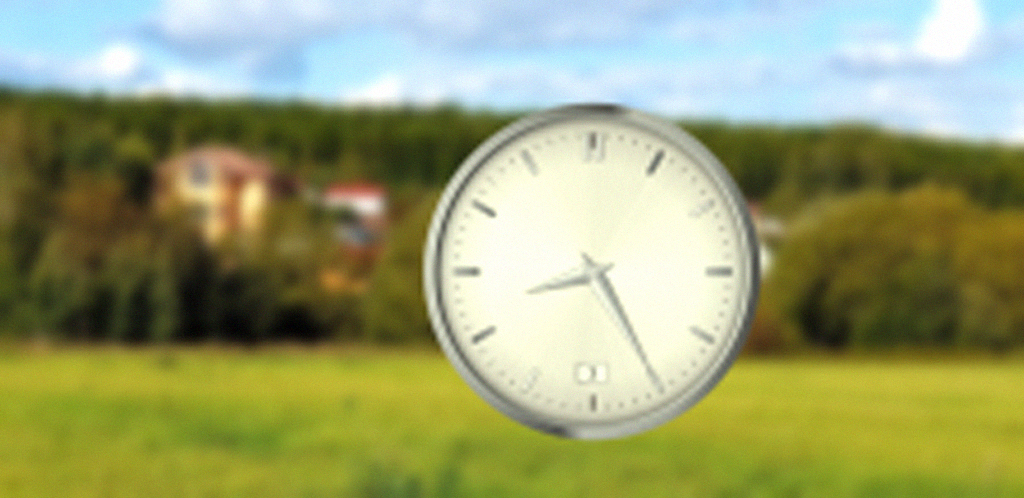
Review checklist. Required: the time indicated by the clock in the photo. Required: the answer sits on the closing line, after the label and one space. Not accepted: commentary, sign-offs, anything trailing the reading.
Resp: 8:25
